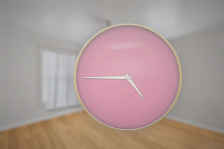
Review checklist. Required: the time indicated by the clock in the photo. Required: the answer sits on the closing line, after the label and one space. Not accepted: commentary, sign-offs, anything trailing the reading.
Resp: 4:45
